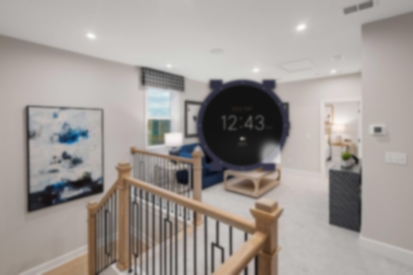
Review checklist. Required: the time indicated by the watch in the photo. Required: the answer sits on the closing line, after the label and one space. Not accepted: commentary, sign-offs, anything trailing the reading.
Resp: 12:43
